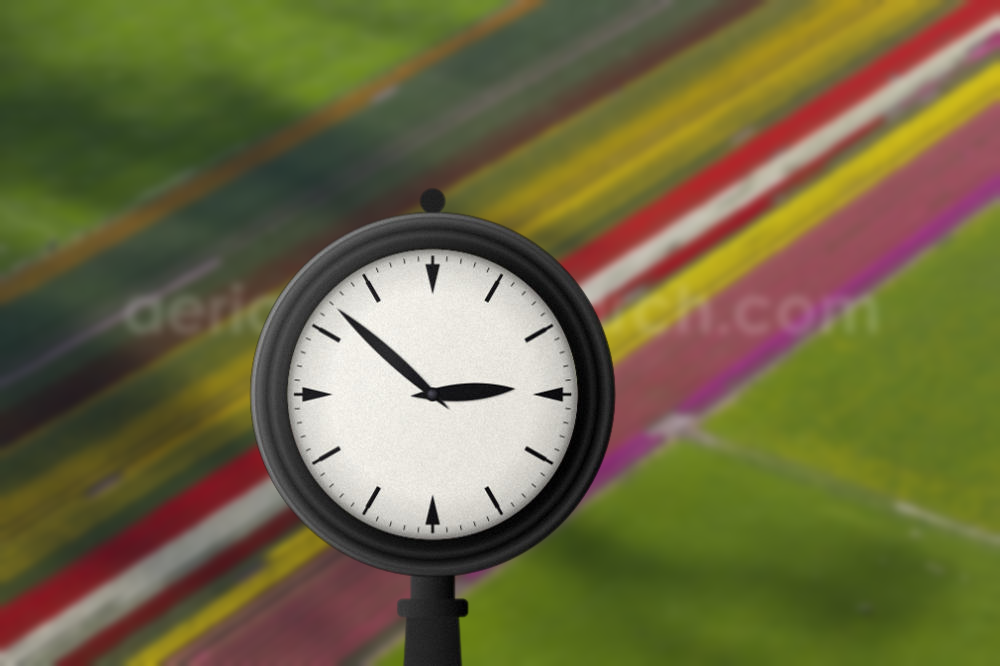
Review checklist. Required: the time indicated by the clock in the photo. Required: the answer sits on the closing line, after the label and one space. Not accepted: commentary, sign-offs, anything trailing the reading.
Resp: 2:52
